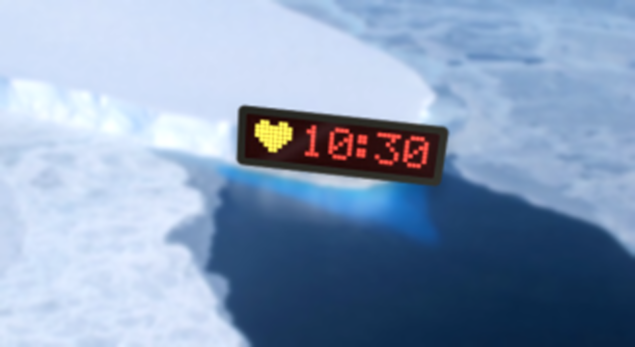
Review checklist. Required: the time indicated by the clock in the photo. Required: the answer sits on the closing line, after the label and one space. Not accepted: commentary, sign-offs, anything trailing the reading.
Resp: 10:30
